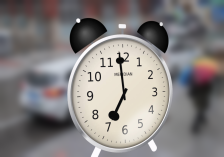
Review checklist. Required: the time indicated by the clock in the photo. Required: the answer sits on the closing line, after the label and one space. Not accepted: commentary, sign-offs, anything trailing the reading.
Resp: 6:59
